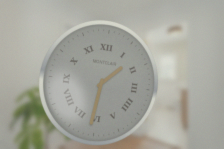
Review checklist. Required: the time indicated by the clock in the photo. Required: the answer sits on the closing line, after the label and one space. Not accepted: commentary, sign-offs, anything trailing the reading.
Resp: 1:31
